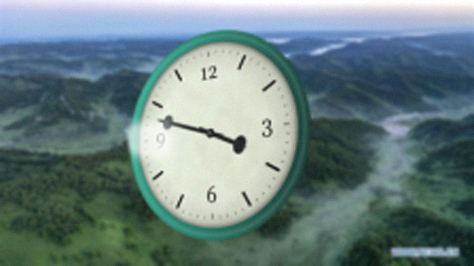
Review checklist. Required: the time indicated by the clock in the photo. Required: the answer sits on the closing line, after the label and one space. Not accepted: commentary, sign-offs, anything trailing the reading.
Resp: 3:48
